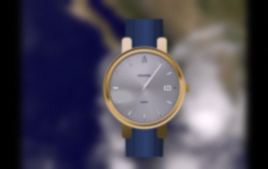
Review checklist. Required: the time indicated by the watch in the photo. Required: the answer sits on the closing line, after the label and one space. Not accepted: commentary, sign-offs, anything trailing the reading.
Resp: 1:06
